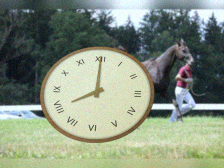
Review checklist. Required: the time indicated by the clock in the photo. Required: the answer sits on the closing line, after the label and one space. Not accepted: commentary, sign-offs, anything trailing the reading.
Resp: 8:00
